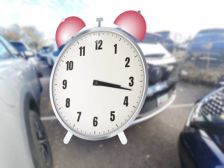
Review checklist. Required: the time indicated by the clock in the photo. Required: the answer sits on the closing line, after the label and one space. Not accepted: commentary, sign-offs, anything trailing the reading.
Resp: 3:17
